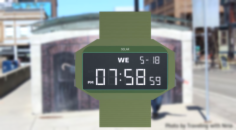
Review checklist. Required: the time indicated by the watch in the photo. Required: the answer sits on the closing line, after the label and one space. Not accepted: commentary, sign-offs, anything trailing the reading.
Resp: 7:58
